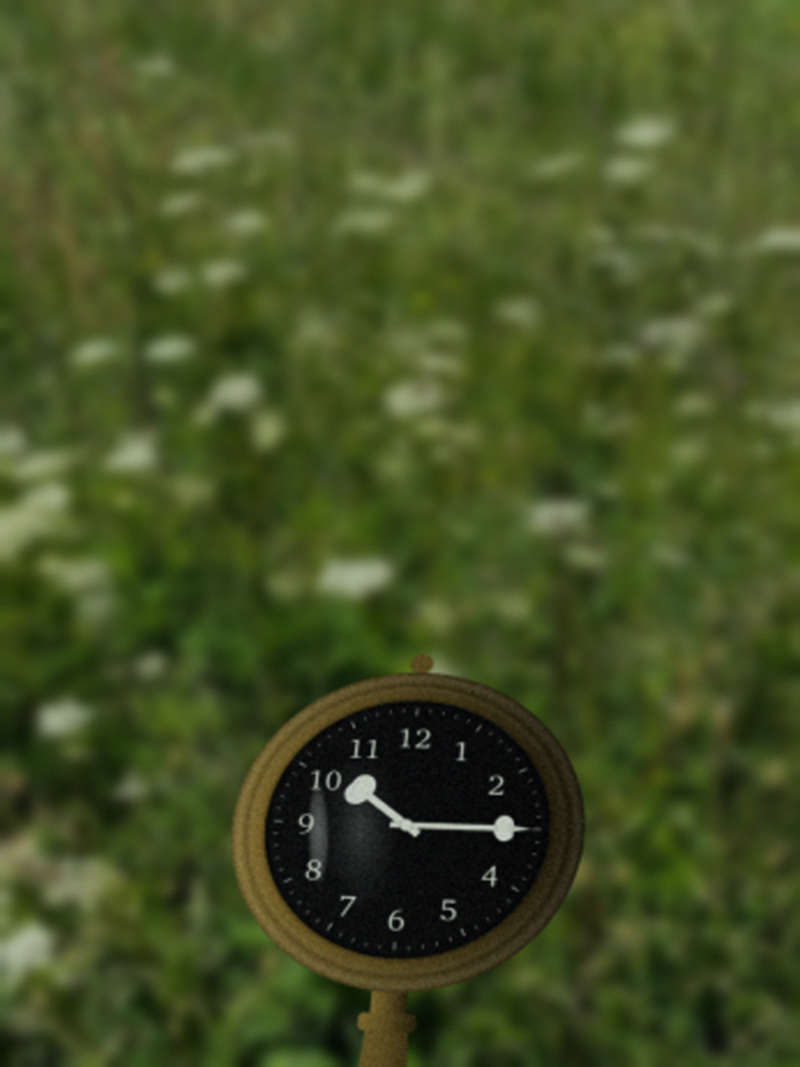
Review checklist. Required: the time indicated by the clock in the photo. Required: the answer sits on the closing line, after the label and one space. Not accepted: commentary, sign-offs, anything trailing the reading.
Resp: 10:15
